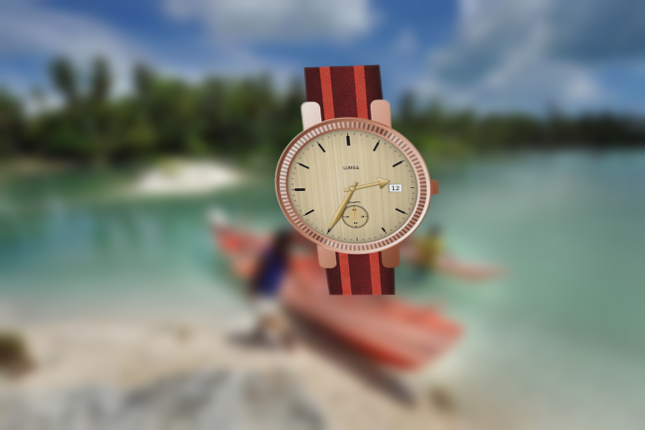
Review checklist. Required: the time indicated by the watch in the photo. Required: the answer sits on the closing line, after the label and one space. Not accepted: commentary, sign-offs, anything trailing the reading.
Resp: 2:35
